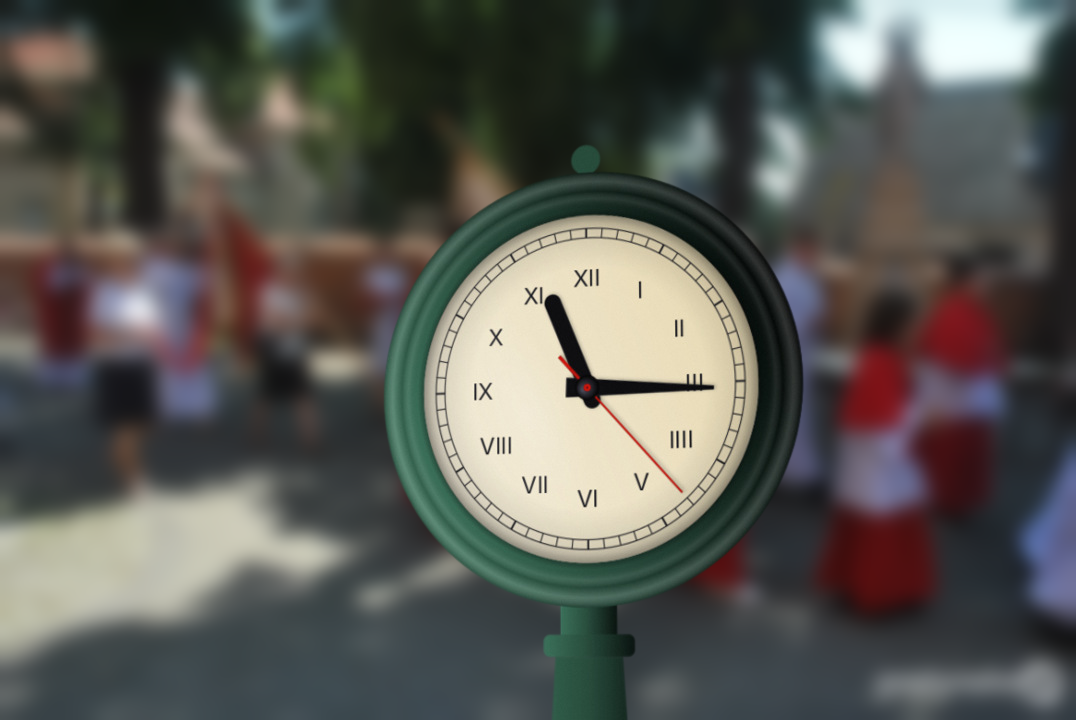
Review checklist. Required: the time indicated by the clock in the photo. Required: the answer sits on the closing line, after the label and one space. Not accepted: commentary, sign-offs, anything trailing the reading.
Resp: 11:15:23
